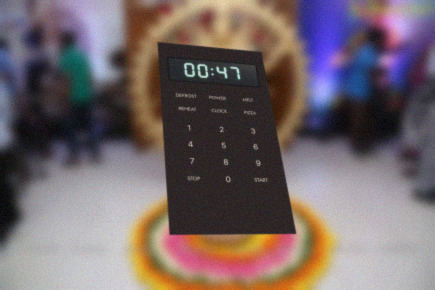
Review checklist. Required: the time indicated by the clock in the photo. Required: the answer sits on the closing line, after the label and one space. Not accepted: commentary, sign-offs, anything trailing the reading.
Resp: 0:47
